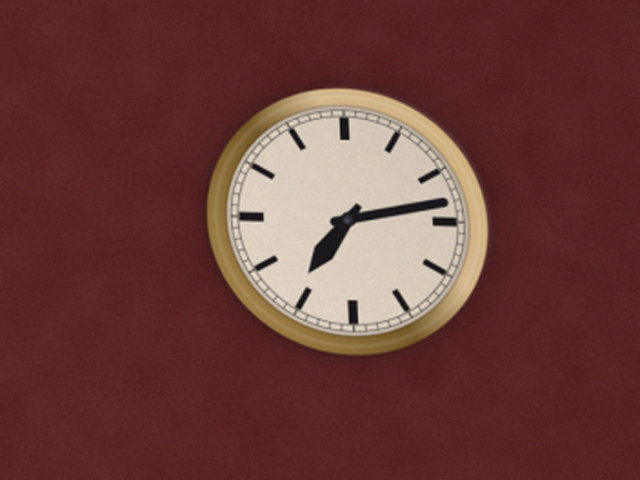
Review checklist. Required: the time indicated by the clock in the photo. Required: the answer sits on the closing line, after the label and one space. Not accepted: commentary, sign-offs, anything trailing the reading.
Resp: 7:13
